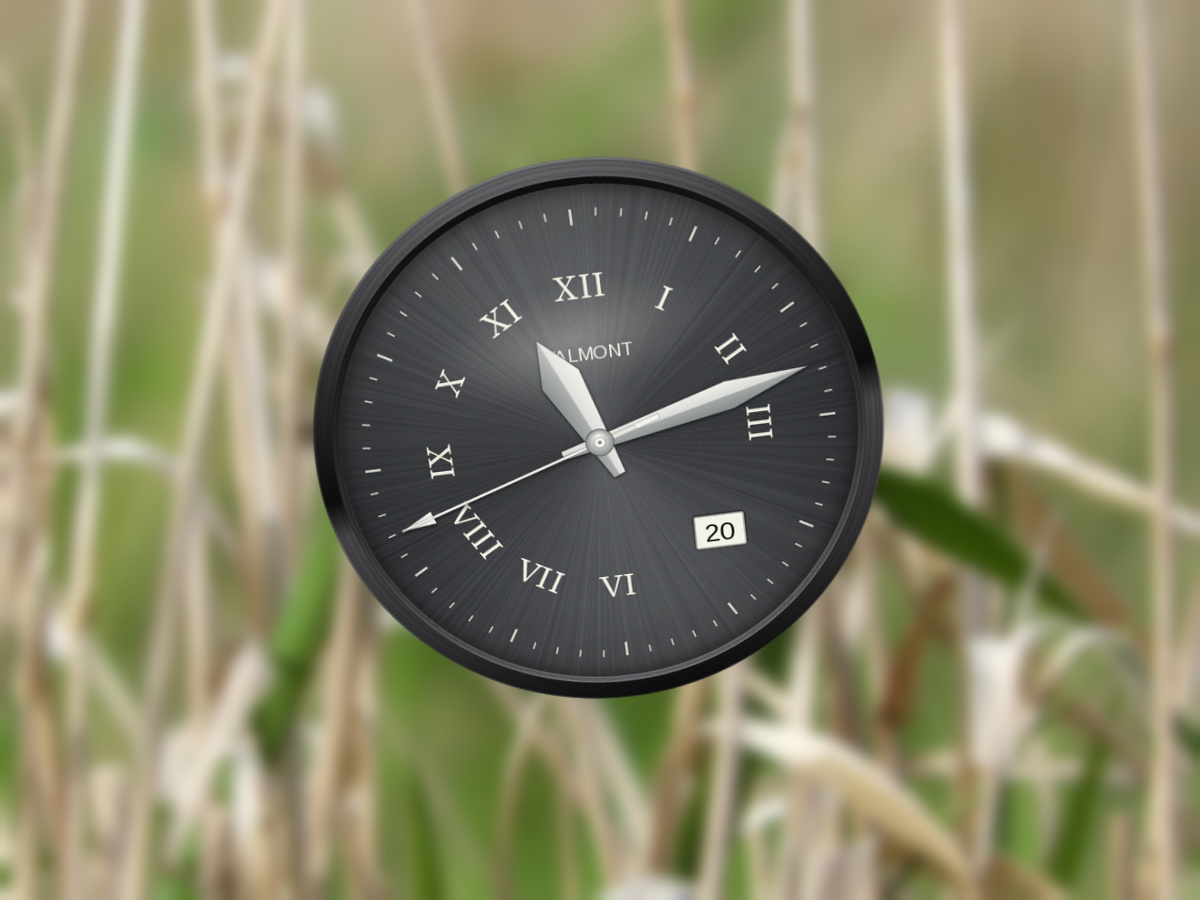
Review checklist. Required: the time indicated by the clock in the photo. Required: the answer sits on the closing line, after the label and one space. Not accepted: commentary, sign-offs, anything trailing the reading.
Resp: 11:12:42
